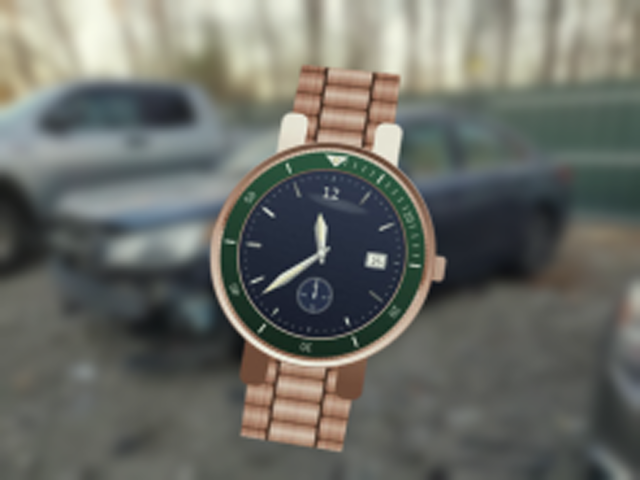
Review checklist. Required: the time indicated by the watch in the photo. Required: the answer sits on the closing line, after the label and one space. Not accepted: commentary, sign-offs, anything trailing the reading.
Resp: 11:38
